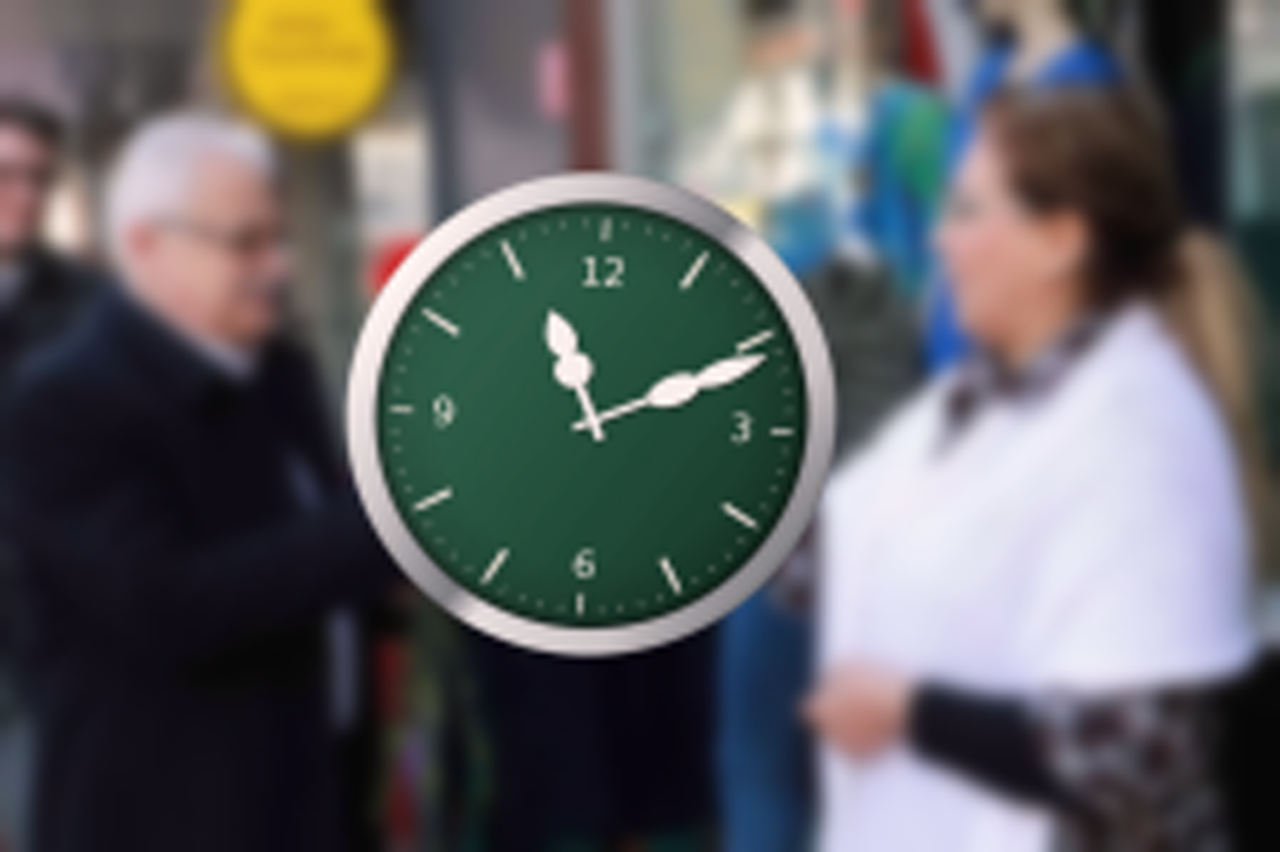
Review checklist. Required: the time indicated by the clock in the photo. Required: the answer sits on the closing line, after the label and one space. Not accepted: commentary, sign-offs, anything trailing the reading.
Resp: 11:11
